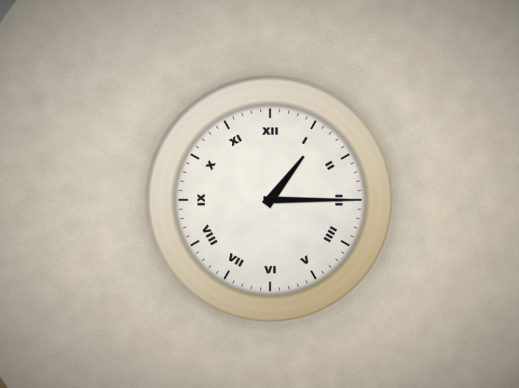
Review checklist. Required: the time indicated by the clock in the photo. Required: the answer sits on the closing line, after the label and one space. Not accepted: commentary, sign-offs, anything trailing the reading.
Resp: 1:15
